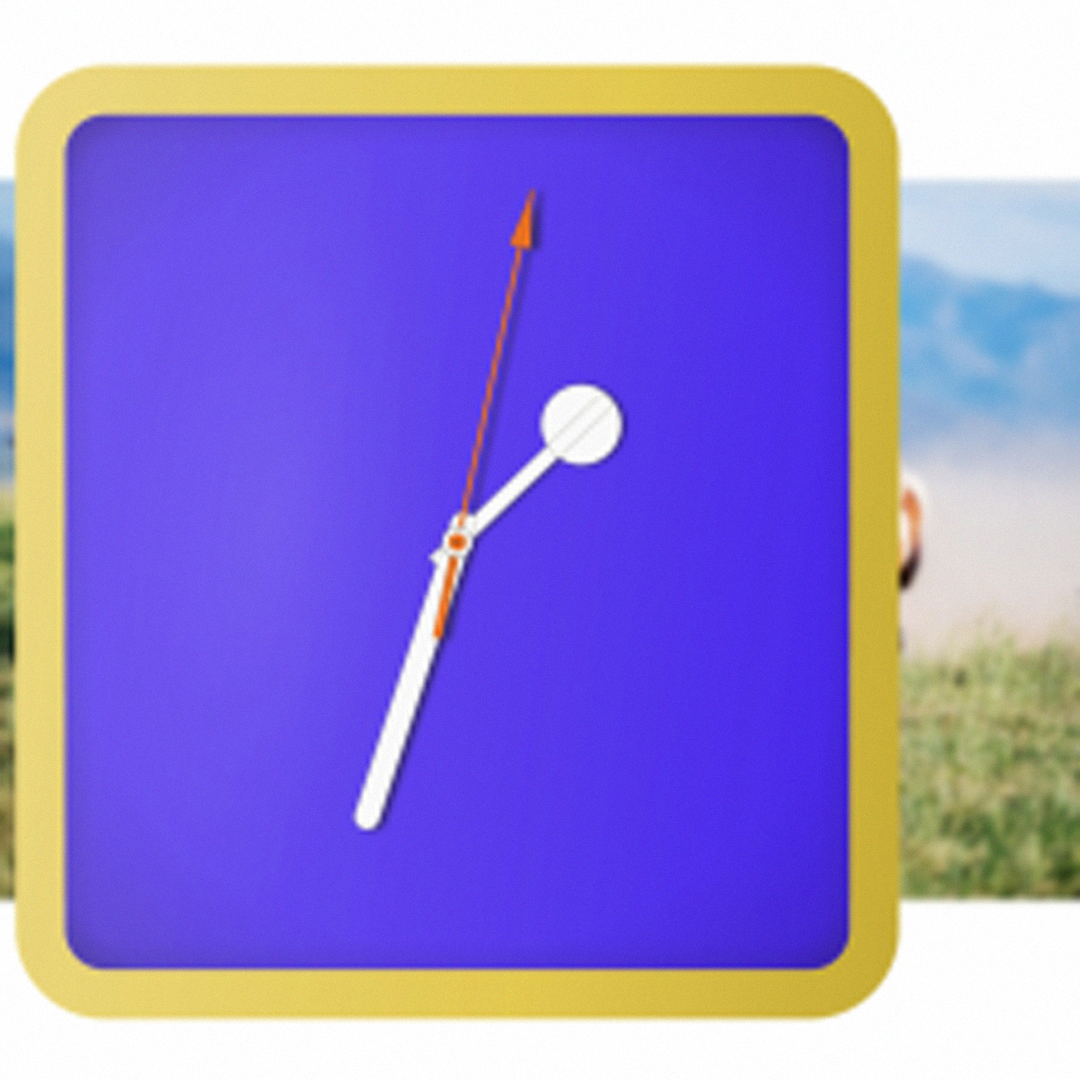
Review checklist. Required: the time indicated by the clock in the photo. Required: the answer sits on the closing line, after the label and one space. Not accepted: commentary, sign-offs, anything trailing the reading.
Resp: 1:33:02
